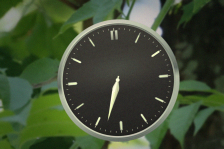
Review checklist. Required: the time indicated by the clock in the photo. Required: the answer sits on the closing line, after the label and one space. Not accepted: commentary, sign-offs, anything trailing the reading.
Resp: 6:33
